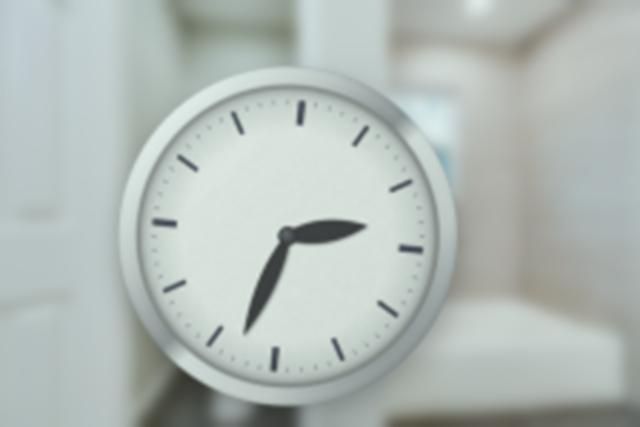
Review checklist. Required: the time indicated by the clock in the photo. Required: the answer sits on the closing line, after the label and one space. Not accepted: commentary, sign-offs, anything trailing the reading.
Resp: 2:33
